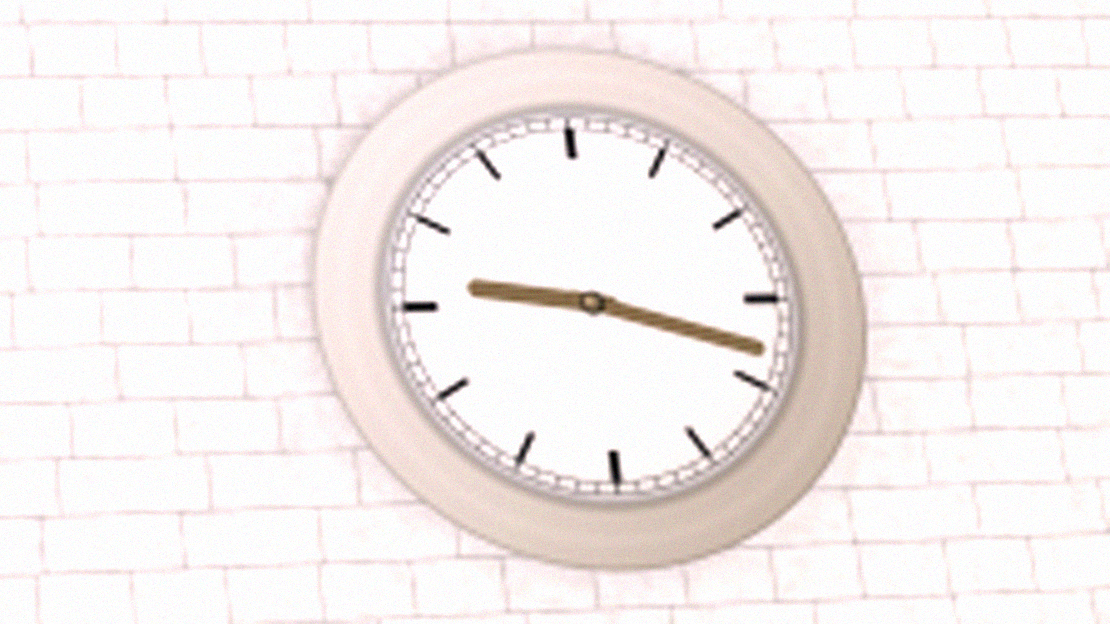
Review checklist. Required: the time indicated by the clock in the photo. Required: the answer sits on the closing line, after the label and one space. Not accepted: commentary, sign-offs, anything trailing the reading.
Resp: 9:18
